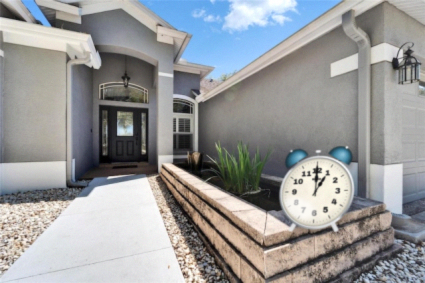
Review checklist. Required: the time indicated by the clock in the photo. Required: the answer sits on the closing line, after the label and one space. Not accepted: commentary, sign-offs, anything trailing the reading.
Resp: 1:00
